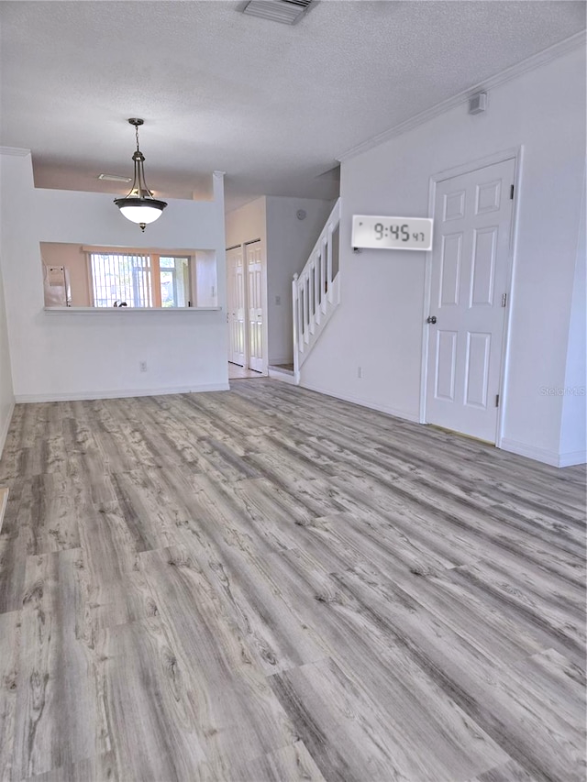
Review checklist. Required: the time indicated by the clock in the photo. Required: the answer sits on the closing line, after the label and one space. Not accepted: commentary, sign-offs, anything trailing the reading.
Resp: 9:45:47
